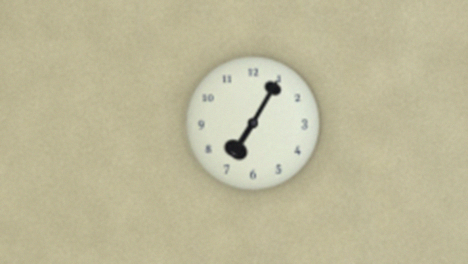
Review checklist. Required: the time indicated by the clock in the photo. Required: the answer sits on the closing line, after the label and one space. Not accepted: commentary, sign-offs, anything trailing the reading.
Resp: 7:05
